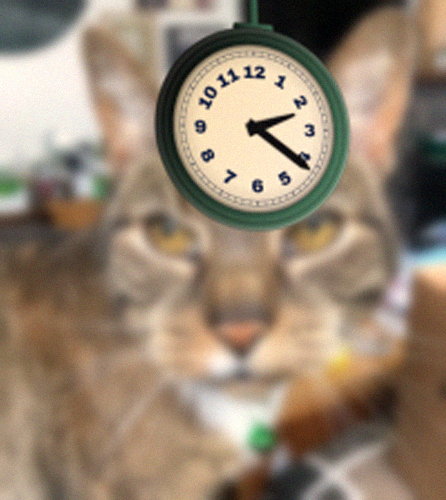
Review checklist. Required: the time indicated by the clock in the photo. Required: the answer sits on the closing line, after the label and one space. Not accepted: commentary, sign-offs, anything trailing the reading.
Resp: 2:21
